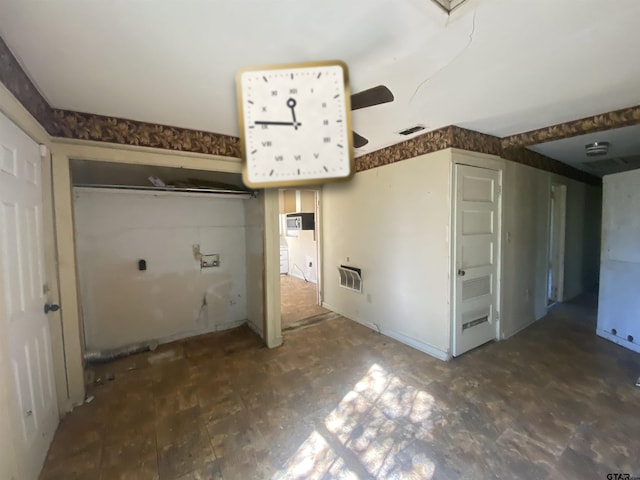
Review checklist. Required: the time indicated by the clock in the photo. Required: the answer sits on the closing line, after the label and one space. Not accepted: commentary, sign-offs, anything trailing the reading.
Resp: 11:46
